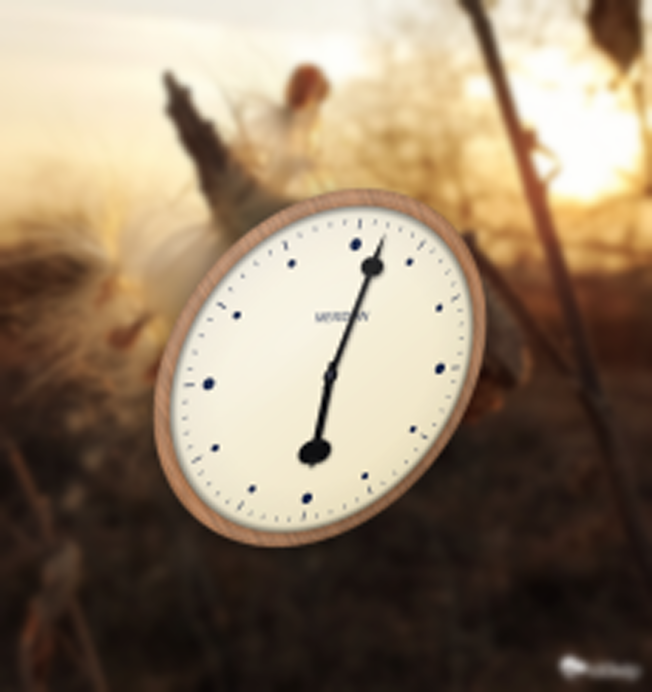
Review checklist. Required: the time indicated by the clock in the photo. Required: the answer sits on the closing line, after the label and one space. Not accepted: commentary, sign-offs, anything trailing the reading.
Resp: 6:02
